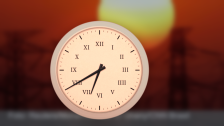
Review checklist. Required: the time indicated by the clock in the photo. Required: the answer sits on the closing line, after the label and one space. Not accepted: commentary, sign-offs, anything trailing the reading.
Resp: 6:40
